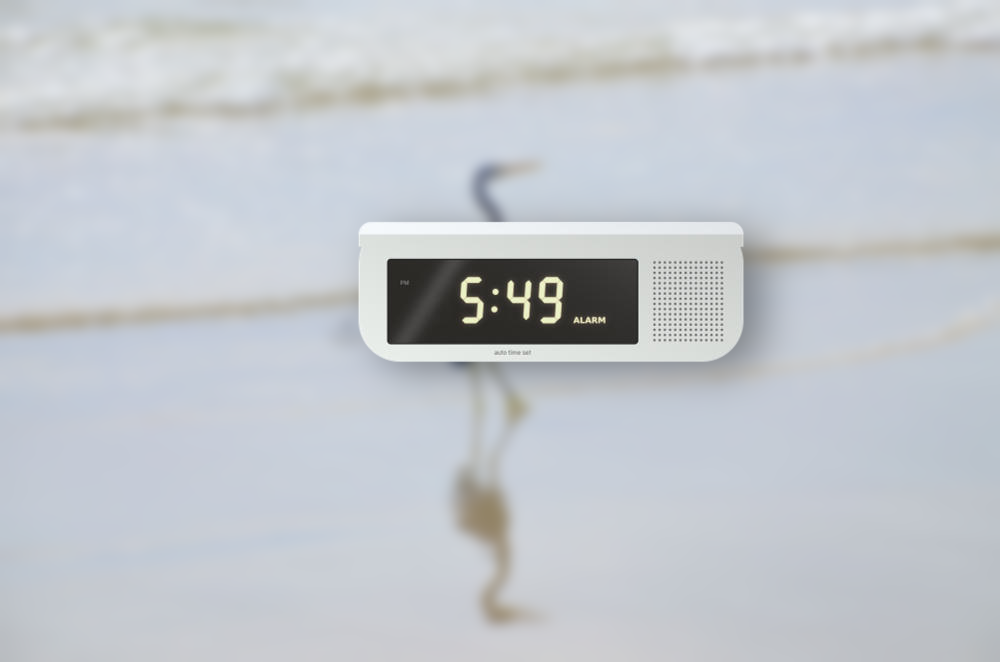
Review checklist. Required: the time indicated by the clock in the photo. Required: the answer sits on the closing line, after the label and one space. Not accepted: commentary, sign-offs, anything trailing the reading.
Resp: 5:49
